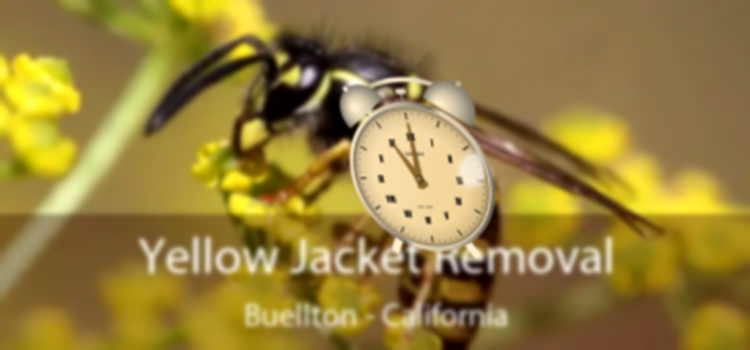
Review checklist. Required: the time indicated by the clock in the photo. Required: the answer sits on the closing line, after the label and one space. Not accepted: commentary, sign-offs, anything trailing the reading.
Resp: 11:00
